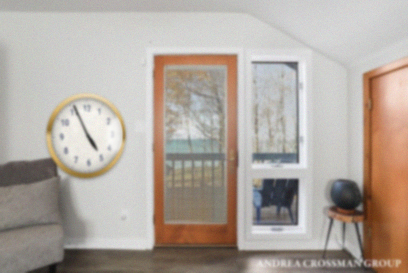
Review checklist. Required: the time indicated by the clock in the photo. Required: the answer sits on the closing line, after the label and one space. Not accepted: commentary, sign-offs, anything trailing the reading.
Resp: 4:56
